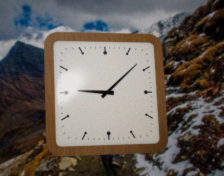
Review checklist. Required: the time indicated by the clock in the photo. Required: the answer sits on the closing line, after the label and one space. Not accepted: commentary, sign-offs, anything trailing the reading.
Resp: 9:08
